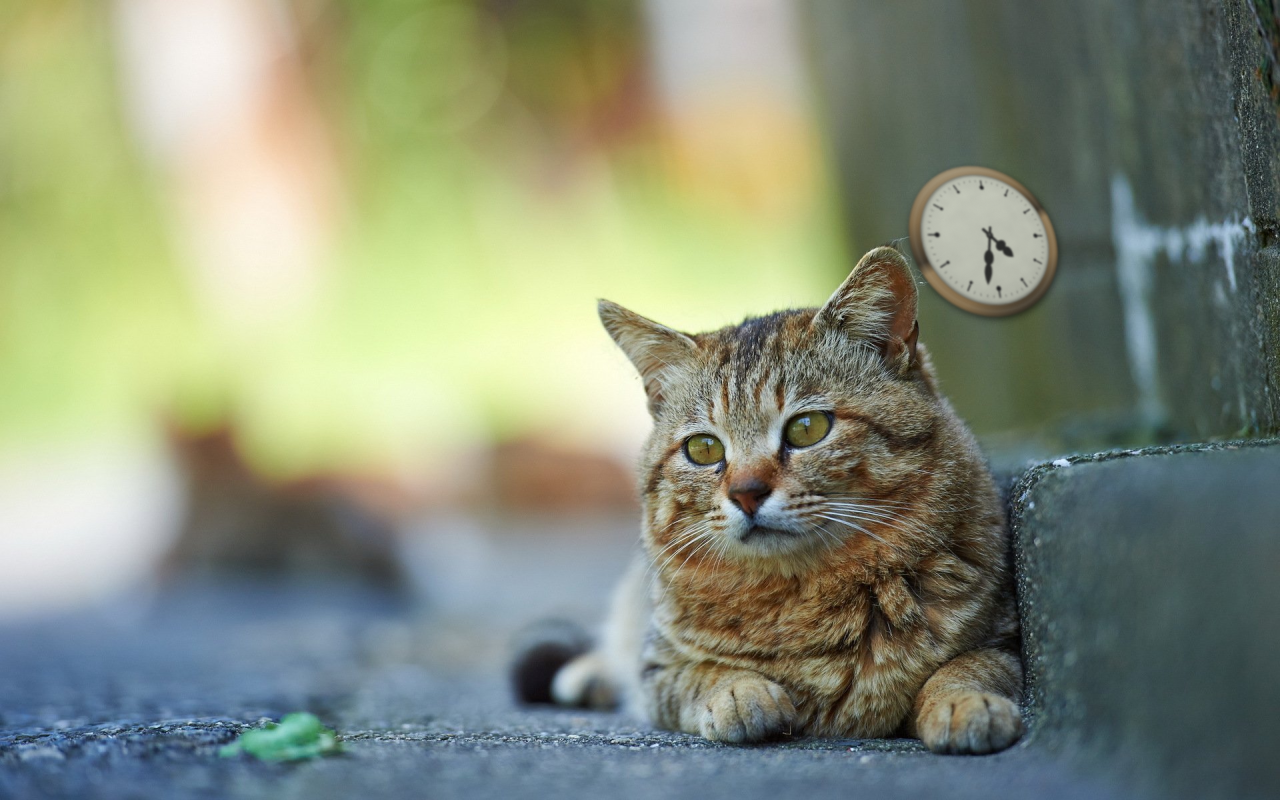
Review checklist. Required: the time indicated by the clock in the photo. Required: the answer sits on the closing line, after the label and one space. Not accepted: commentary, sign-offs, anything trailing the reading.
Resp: 4:32
